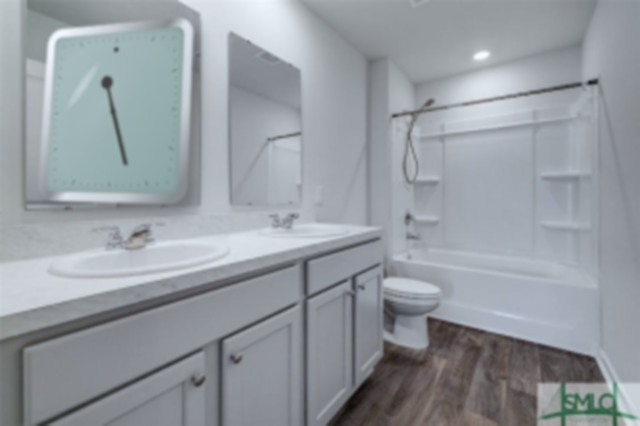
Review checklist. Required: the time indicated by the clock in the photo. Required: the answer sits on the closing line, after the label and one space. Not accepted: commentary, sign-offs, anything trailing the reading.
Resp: 11:27
